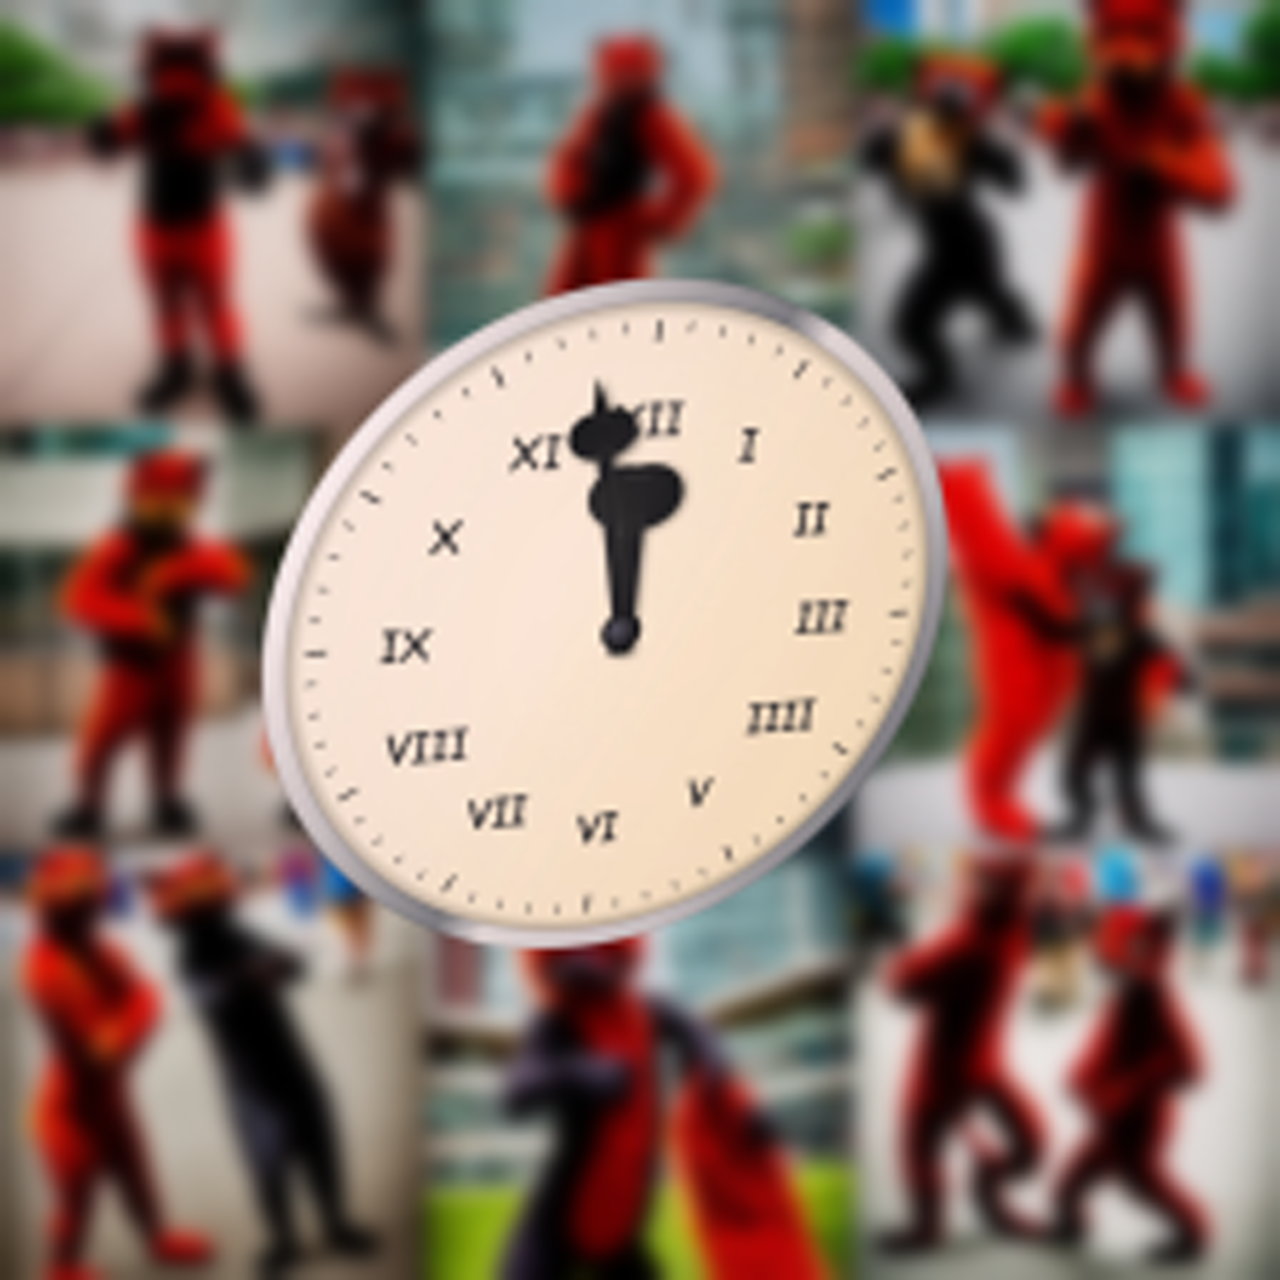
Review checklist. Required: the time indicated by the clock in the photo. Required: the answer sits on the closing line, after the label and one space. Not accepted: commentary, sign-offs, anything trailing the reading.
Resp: 11:58
